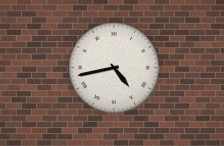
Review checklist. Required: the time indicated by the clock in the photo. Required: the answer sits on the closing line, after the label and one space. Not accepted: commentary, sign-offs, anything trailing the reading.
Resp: 4:43
